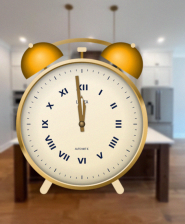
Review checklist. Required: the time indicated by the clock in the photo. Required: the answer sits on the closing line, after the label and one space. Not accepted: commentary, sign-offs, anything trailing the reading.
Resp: 11:59
